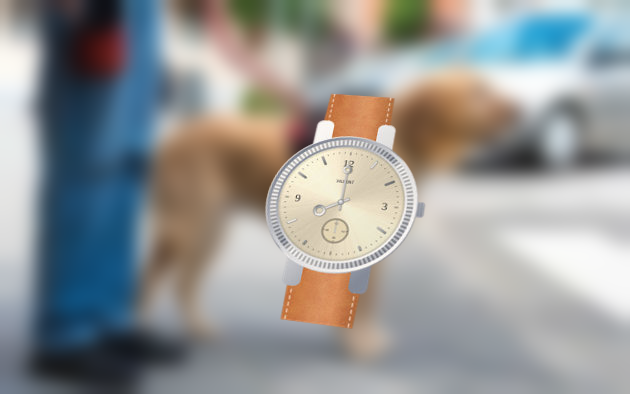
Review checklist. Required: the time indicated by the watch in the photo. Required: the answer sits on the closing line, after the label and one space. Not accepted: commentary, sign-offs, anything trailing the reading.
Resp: 8:00
